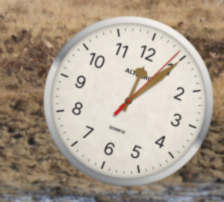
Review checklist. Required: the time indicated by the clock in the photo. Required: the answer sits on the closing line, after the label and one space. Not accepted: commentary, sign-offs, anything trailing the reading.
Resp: 12:05:04
